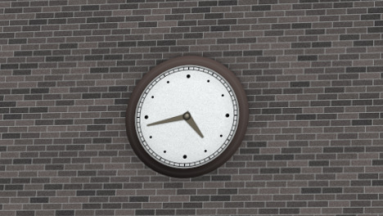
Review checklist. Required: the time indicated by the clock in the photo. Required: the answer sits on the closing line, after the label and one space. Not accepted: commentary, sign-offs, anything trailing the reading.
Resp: 4:43
